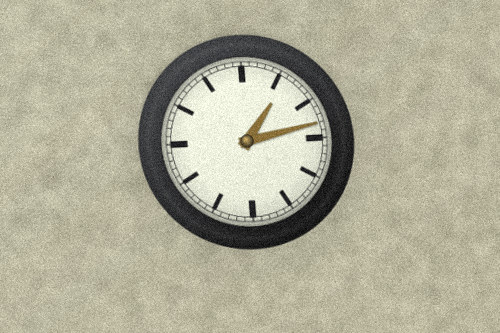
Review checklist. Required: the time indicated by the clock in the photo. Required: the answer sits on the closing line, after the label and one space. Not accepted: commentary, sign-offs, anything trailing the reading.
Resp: 1:13
